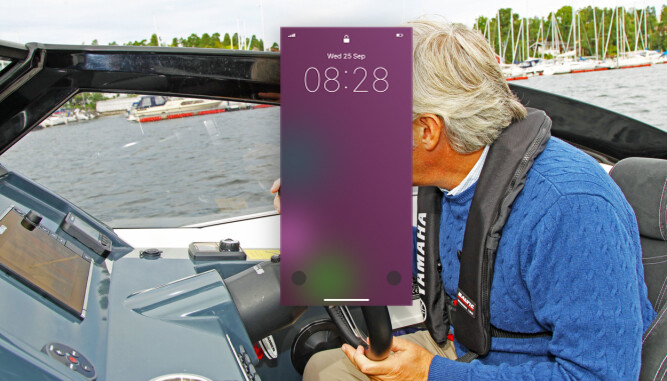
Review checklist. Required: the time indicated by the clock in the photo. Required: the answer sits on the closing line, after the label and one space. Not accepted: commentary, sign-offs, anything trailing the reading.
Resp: 8:28
